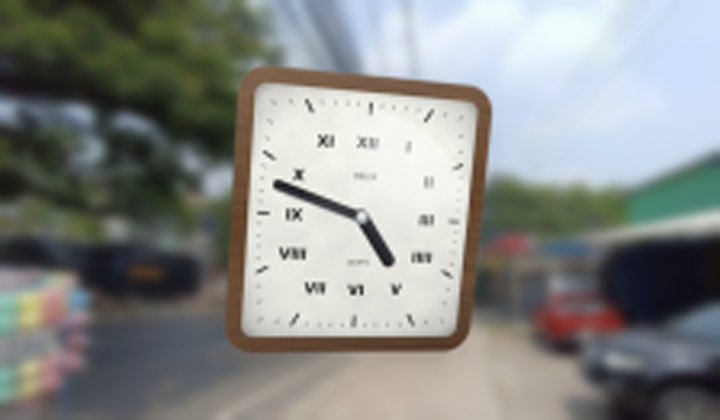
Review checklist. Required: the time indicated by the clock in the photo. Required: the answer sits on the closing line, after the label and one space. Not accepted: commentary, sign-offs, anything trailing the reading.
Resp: 4:48
